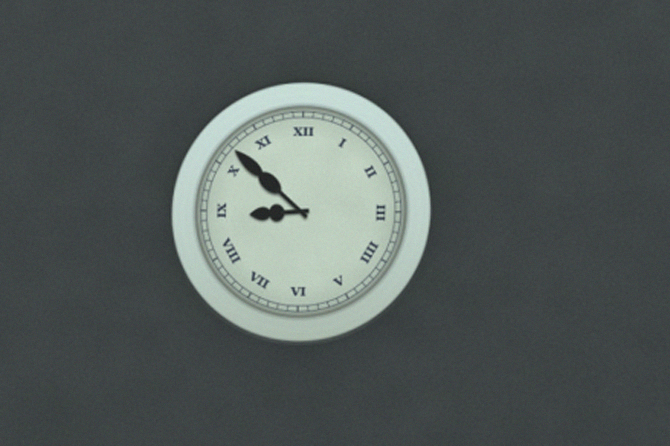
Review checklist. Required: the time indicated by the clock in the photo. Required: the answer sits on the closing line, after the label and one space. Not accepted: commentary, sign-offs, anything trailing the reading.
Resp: 8:52
